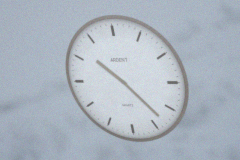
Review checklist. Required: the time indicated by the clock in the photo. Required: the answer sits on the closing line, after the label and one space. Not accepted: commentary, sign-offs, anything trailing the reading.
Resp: 10:23
